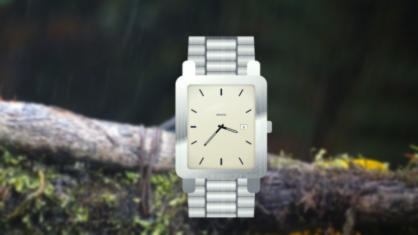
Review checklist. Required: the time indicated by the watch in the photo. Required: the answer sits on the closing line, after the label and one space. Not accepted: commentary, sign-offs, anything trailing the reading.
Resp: 3:37
